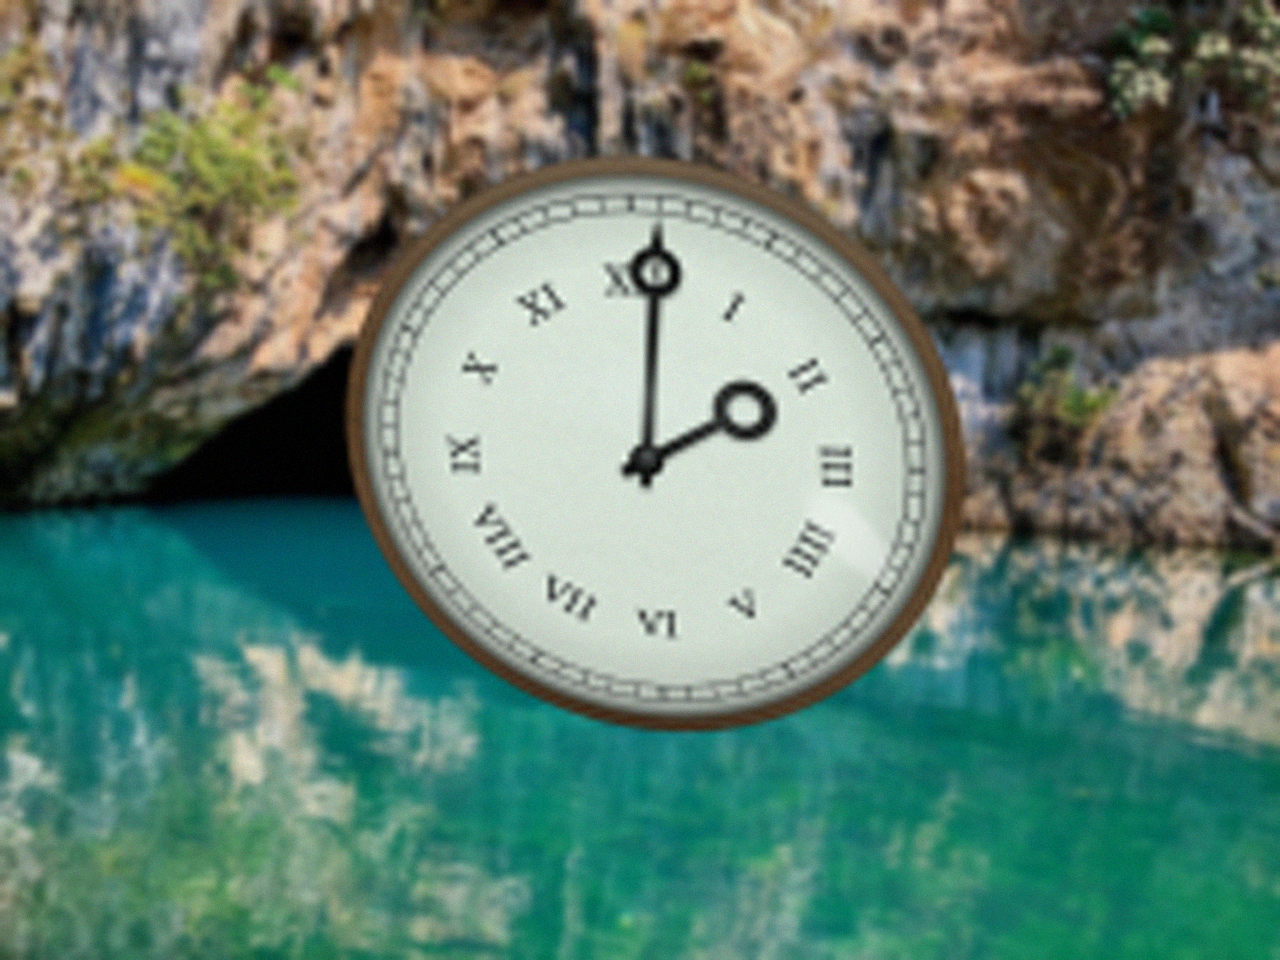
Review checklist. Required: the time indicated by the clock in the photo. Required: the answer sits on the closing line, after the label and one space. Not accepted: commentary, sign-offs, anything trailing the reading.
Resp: 2:01
